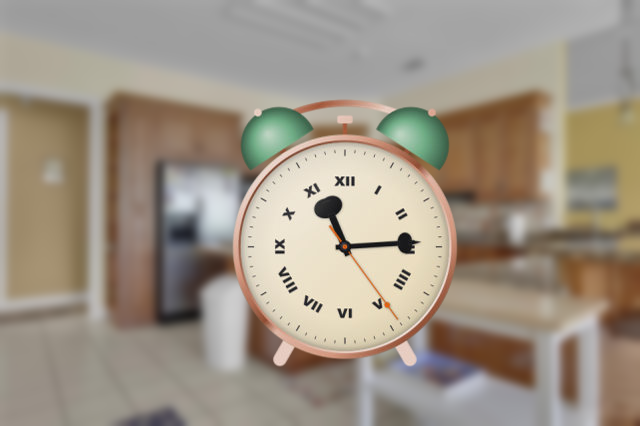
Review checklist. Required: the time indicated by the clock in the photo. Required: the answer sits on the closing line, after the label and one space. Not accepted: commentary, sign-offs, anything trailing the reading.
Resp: 11:14:24
